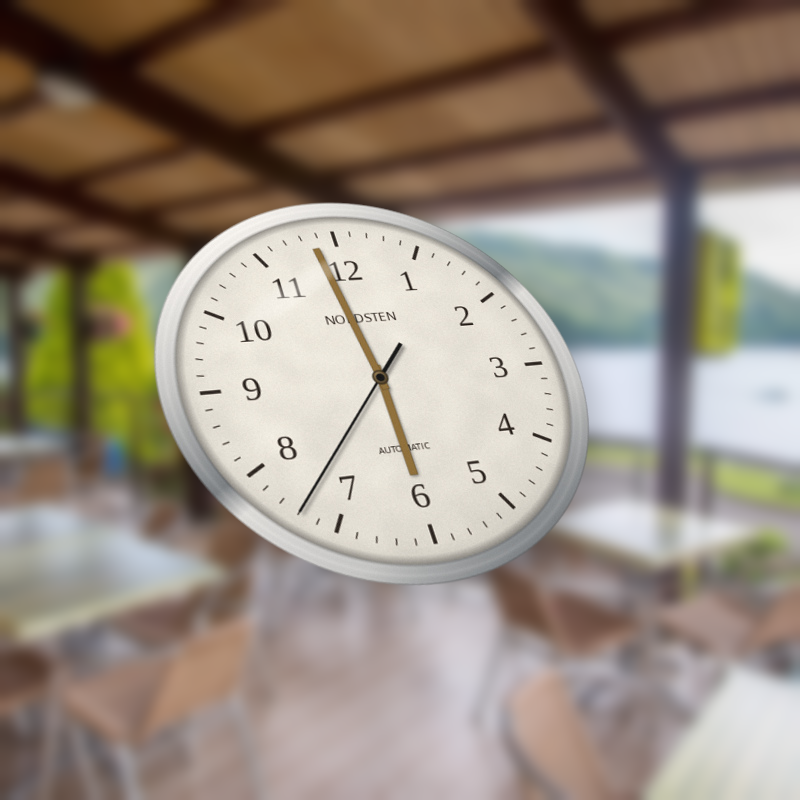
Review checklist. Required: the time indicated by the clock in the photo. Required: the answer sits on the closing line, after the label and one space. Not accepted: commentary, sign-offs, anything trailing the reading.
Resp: 5:58:37
